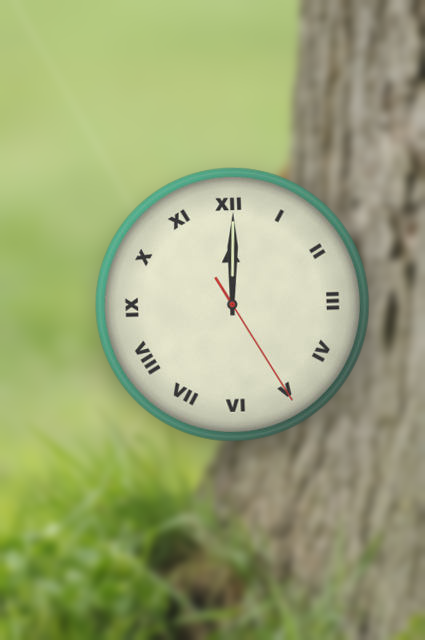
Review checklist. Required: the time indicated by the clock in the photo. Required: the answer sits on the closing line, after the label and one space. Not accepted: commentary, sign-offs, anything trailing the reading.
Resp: 12:00:25
